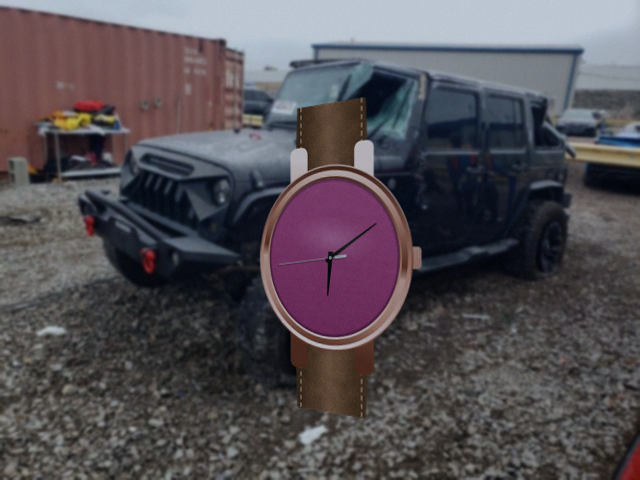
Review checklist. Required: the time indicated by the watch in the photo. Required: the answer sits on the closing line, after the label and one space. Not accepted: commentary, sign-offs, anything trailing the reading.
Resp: 6:09:44
